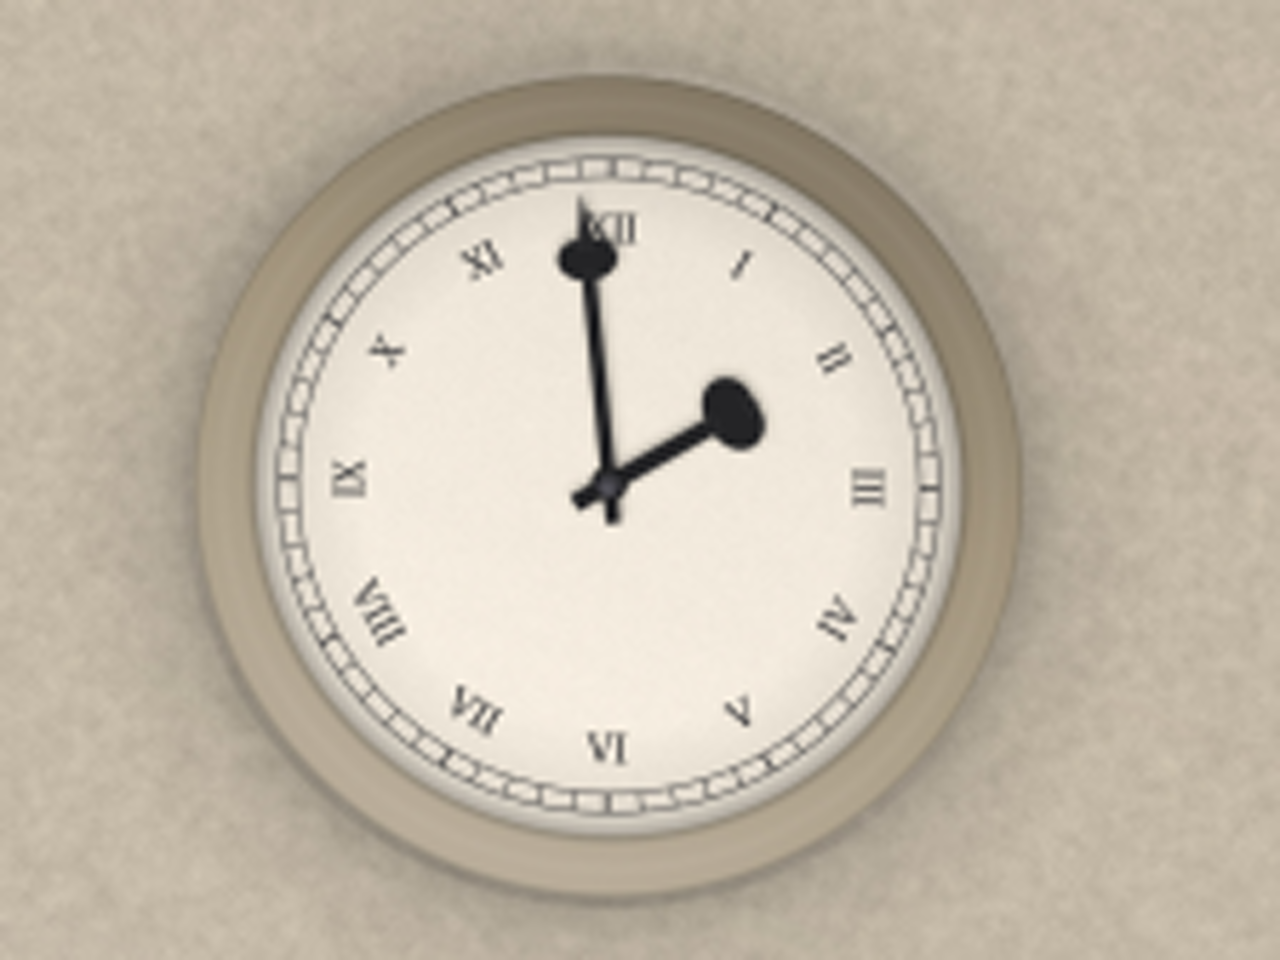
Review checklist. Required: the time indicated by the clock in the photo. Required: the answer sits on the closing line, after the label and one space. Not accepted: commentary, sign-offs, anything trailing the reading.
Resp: 1:59
